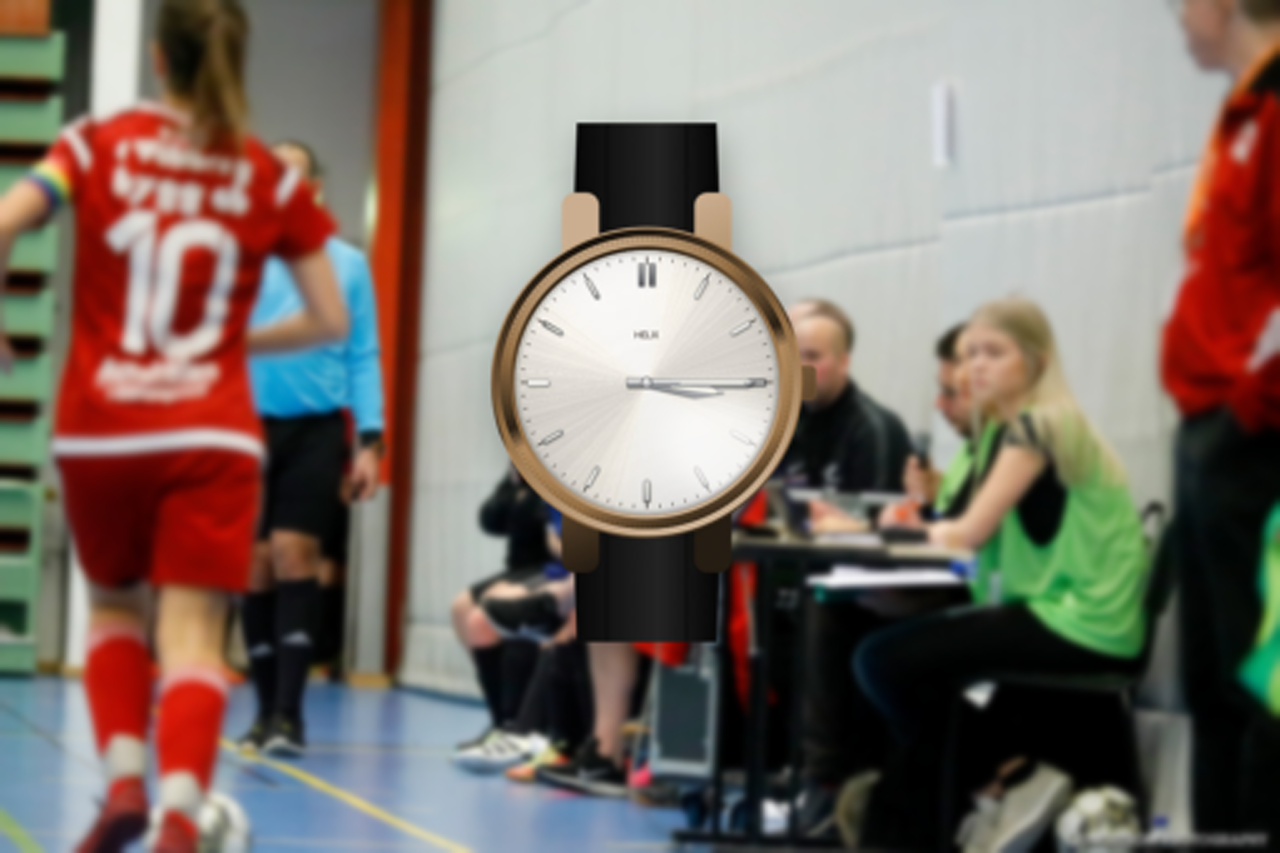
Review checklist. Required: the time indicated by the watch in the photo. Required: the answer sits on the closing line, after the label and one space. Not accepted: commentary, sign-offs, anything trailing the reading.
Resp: 3:15
